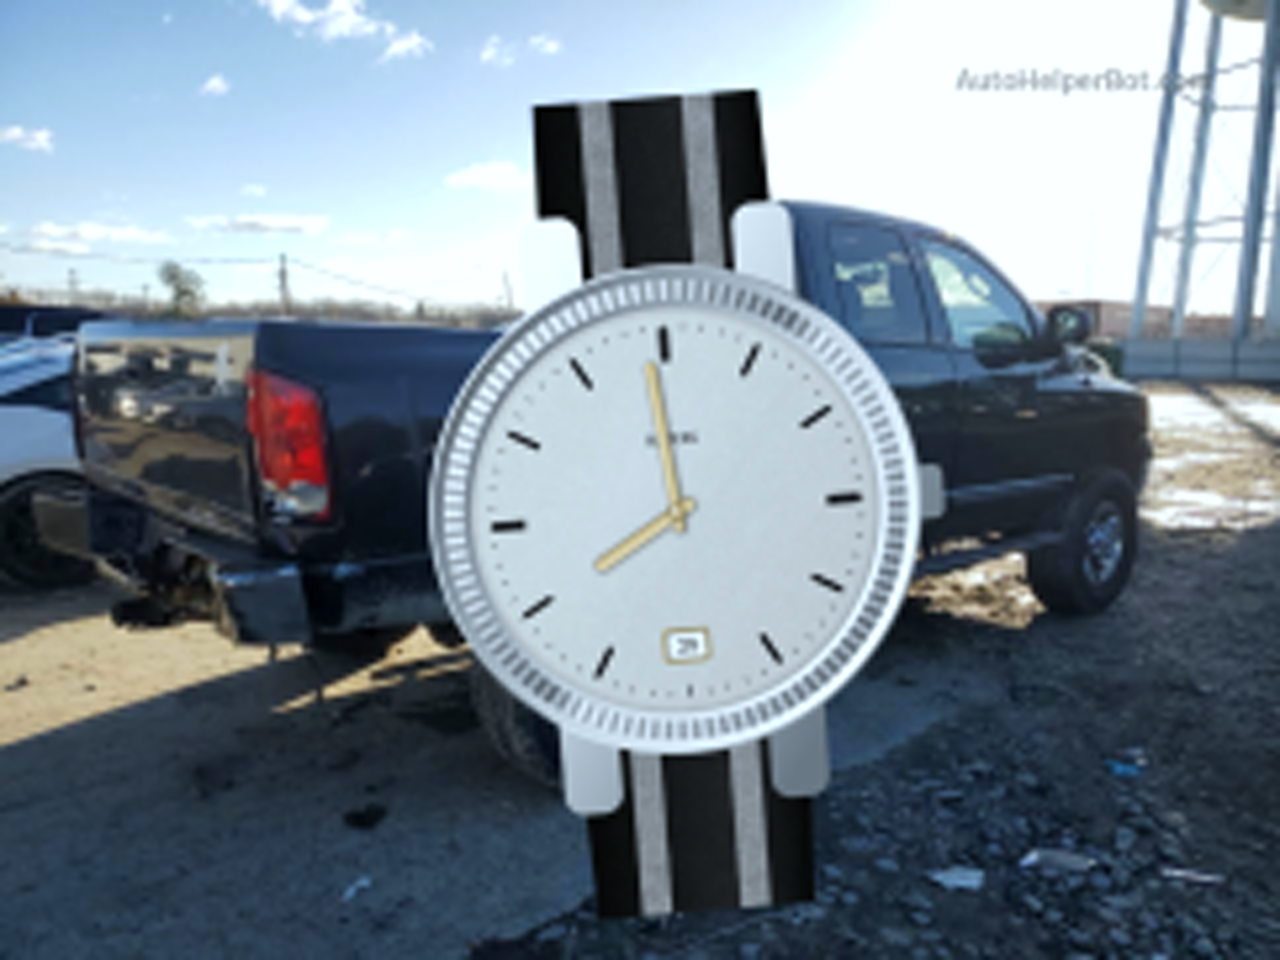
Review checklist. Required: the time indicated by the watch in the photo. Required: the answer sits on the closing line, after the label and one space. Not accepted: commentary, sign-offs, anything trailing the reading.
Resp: 7:59
